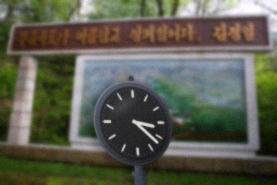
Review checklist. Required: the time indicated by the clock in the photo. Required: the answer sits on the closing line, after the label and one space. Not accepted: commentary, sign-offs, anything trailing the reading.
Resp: 3:22
